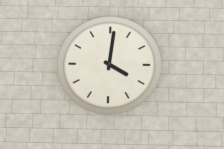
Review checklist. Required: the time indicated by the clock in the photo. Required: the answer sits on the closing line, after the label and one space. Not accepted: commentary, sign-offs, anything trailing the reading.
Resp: 4:01
